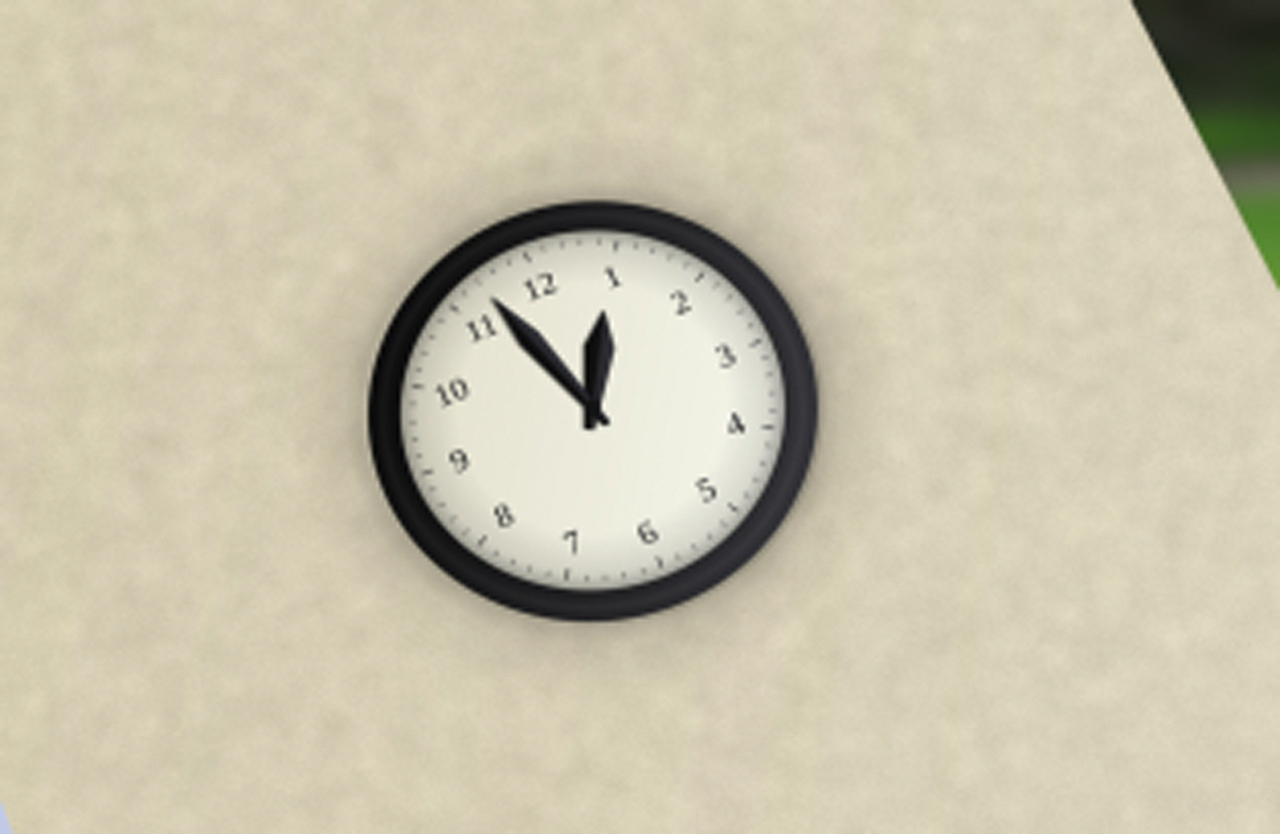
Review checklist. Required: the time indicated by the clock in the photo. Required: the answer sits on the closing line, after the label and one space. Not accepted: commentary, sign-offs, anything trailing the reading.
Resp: 12:57
